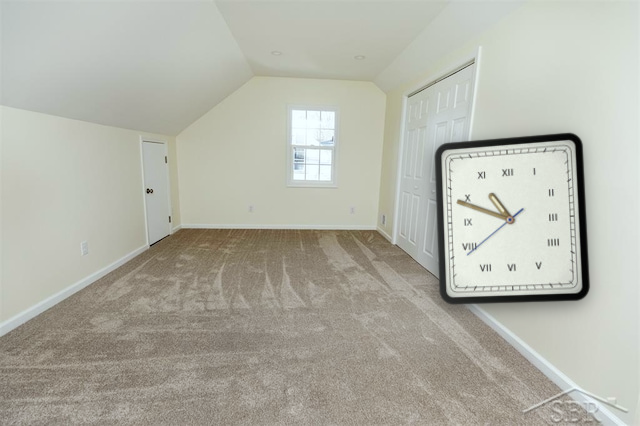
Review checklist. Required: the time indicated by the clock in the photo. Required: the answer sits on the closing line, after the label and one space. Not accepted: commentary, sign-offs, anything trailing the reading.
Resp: 10:48:39
